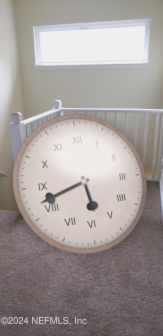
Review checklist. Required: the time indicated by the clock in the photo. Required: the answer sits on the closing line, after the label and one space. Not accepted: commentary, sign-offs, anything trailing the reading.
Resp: 5:42
